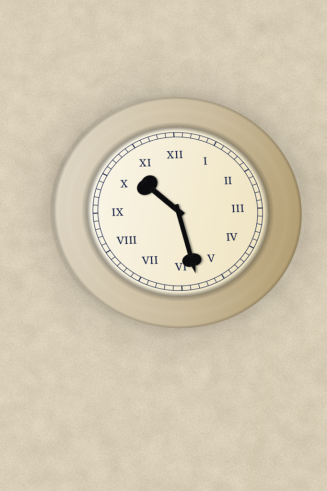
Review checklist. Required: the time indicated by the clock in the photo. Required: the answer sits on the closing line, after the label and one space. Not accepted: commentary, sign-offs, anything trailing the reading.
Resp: 10:28
